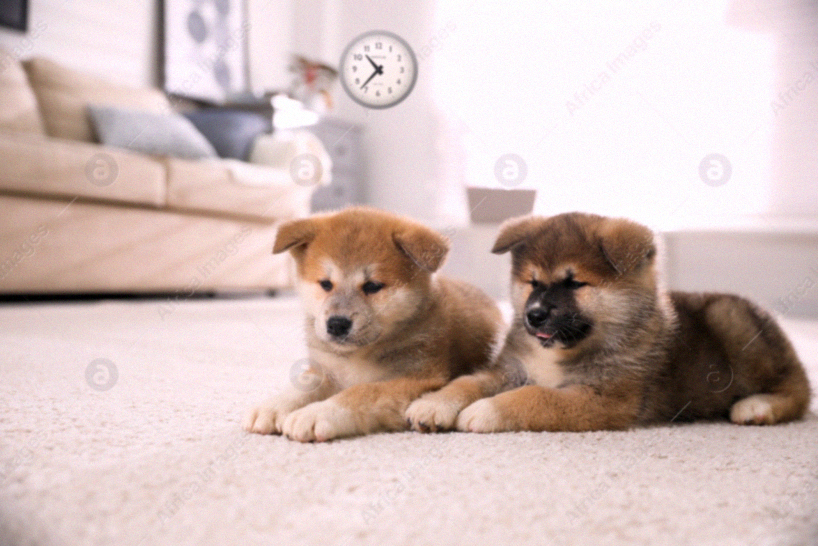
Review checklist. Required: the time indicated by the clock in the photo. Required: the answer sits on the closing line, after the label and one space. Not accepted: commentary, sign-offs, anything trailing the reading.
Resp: 10:37
